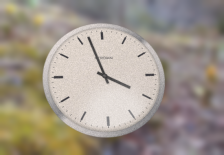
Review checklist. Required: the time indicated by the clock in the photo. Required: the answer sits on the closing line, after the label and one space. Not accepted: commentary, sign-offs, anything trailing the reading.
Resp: 3:57
